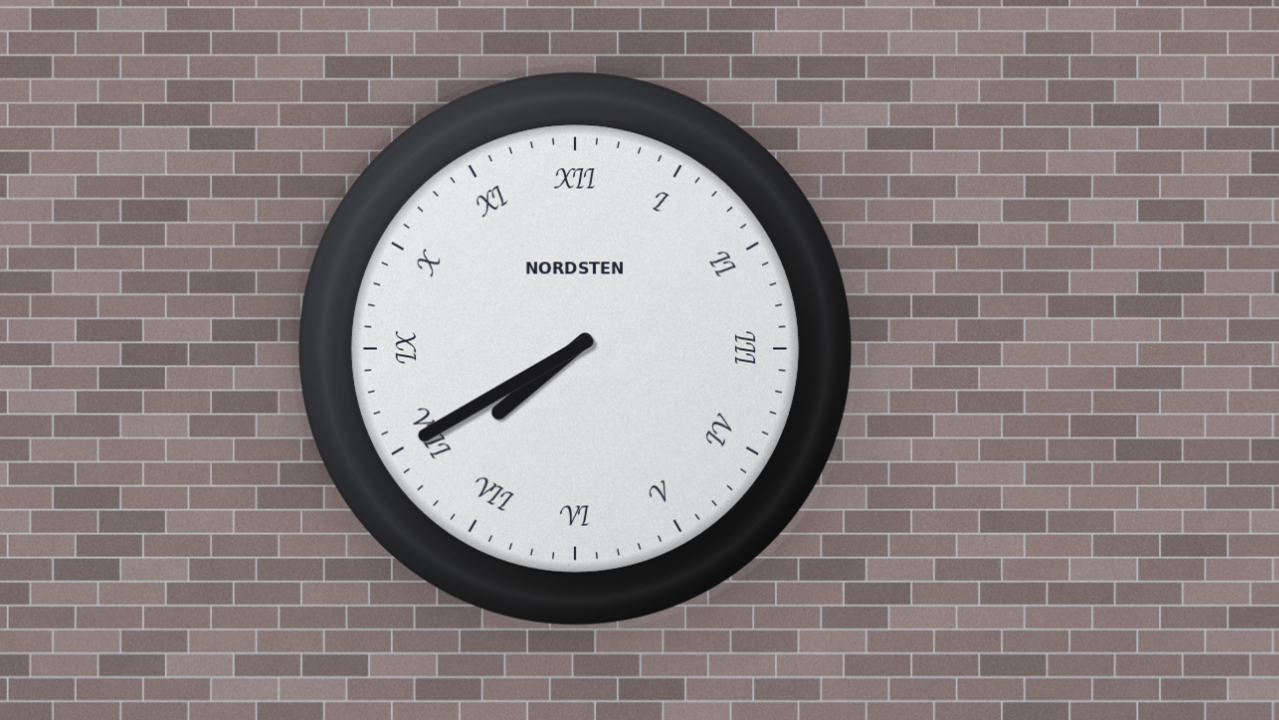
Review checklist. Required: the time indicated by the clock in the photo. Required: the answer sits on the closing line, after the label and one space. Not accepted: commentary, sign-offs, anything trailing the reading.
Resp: 7:40
